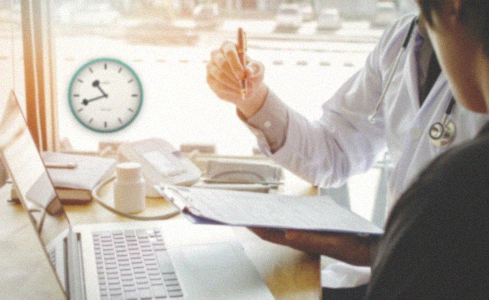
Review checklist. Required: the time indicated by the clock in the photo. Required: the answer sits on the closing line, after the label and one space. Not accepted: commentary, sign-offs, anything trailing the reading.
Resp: 10:42
